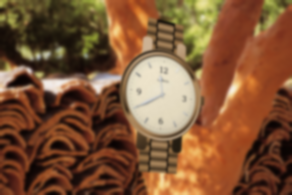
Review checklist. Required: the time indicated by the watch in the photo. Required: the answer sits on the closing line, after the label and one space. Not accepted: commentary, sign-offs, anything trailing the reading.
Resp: 11:40
